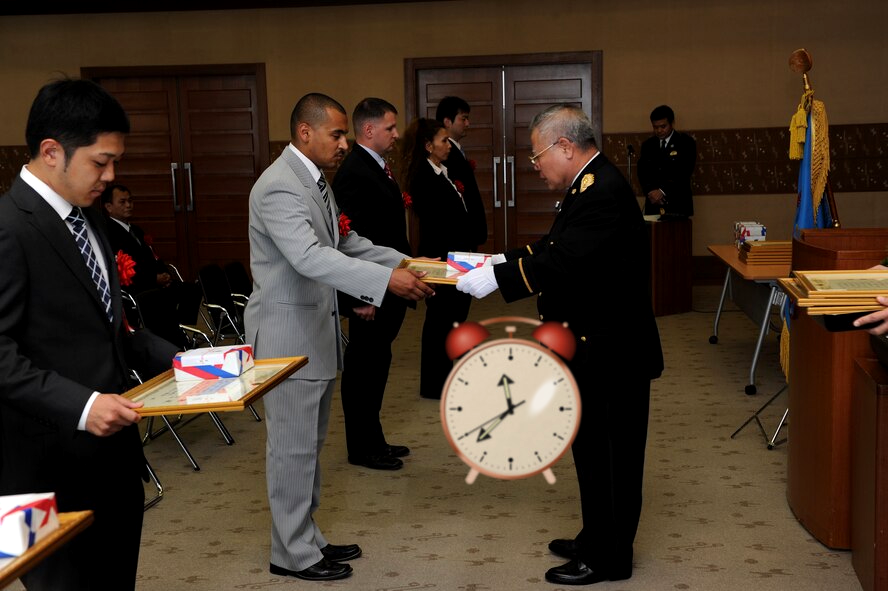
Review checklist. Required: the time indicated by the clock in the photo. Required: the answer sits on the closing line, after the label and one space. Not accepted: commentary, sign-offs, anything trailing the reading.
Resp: 11:37:40
